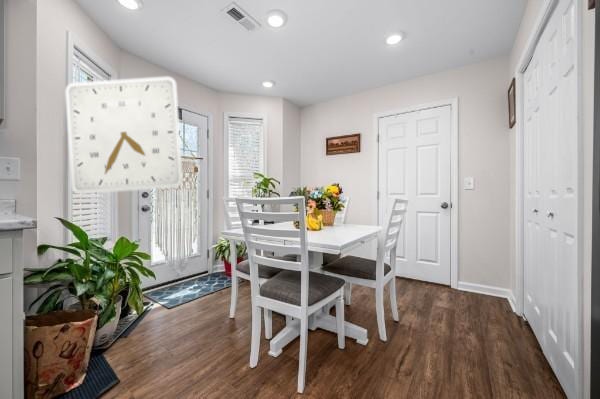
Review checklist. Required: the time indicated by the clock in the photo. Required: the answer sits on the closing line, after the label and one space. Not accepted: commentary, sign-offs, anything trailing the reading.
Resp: 4:35
